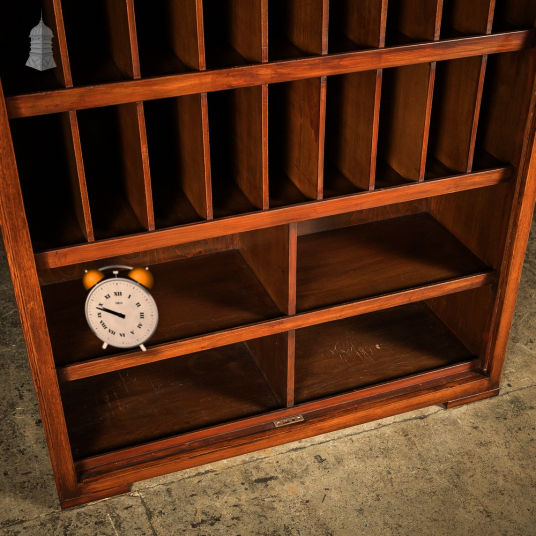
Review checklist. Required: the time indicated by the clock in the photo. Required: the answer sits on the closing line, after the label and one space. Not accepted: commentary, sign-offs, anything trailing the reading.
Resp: 9:48
